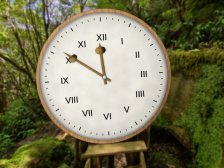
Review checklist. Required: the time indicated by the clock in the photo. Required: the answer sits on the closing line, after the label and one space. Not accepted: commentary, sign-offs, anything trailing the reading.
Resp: 11:51
